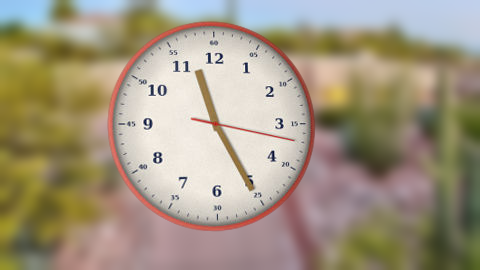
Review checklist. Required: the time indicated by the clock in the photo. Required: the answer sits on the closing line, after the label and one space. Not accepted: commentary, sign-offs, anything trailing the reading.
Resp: 11:25:17
